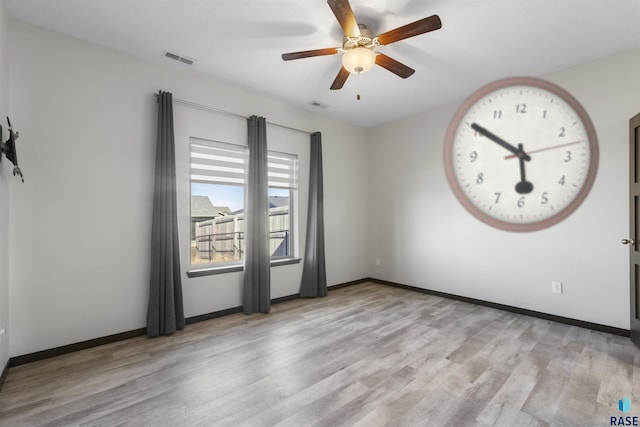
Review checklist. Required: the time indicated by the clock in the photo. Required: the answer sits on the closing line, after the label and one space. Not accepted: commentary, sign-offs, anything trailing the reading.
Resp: 5:50:13
